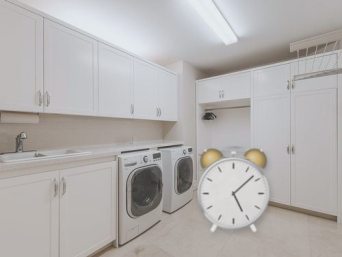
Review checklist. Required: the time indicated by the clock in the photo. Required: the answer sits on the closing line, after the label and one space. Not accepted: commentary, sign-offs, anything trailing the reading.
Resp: 5:08
